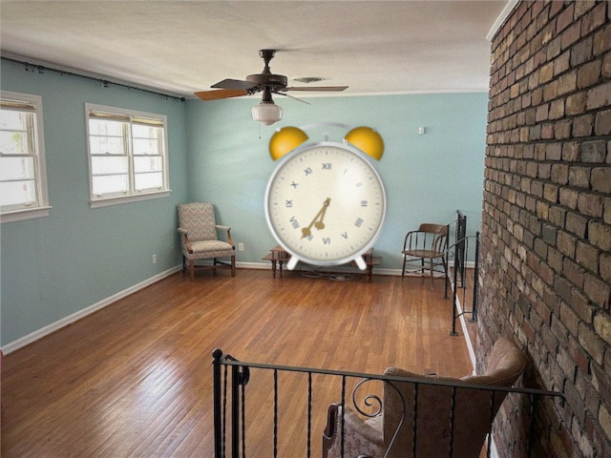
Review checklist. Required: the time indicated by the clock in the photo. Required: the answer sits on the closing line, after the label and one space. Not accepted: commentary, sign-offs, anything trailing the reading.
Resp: 6:36
